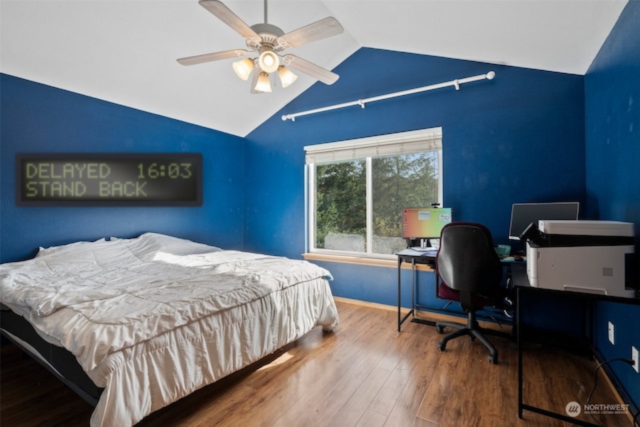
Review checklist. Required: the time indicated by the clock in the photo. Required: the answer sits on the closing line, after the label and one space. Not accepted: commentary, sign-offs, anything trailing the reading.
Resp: 16:03
